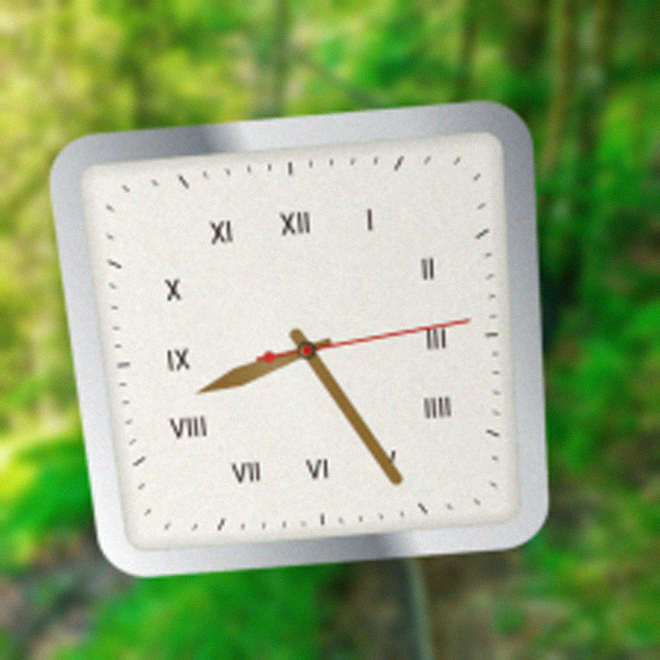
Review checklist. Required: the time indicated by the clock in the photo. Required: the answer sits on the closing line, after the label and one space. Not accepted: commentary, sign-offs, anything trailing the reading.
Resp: 8:25:14
